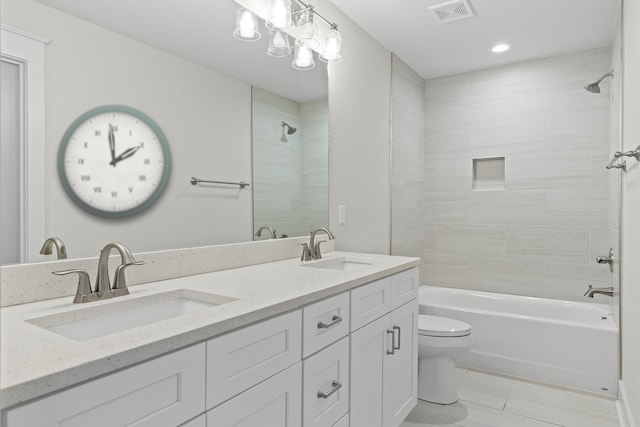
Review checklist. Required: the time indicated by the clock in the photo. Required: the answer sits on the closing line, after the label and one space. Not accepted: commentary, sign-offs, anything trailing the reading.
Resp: 1:59
